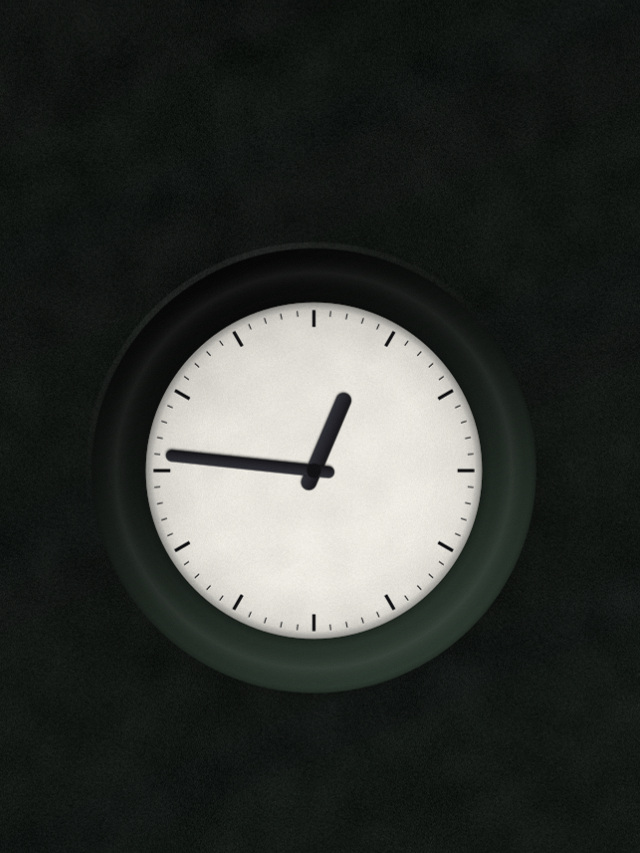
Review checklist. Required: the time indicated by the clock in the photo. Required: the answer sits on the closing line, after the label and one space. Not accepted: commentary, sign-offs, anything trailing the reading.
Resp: 12:46
